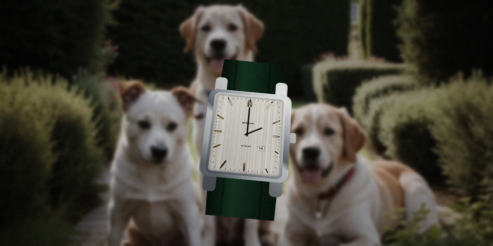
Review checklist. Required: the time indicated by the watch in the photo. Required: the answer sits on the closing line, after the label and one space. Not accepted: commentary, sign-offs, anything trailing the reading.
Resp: 2:00
